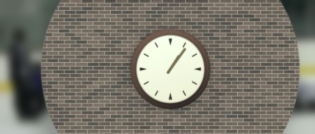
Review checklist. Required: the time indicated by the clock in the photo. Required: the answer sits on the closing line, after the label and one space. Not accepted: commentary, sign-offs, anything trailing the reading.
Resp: 1:06
